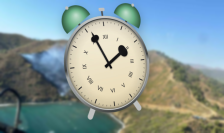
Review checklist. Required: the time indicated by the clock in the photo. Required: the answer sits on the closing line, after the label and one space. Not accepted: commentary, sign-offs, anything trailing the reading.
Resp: 1:56
